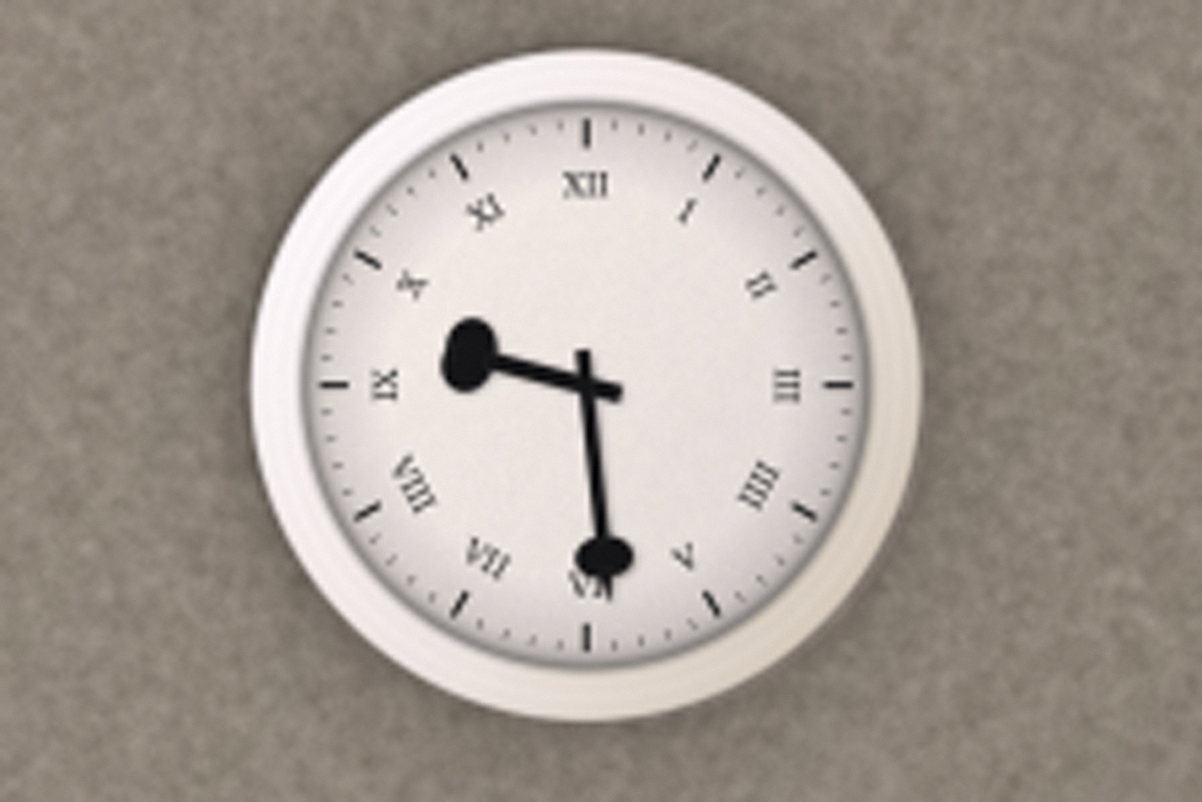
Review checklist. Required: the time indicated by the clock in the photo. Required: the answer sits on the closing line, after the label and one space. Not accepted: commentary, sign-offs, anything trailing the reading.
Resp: 9:29
